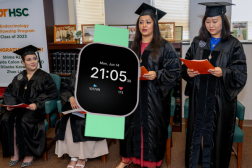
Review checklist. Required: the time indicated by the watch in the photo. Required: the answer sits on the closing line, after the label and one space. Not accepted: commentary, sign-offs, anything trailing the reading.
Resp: 21:05
